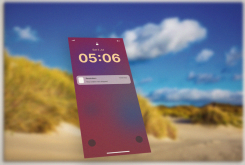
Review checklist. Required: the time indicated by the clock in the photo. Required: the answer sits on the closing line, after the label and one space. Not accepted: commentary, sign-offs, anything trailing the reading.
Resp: 5:06
